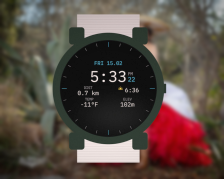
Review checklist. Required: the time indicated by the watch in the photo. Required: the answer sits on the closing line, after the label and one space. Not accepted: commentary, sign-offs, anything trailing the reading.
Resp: 5:33
